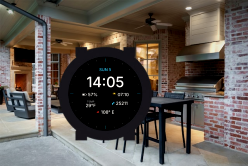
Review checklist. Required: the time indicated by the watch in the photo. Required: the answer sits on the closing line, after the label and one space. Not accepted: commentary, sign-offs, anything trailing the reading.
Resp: 14:05
